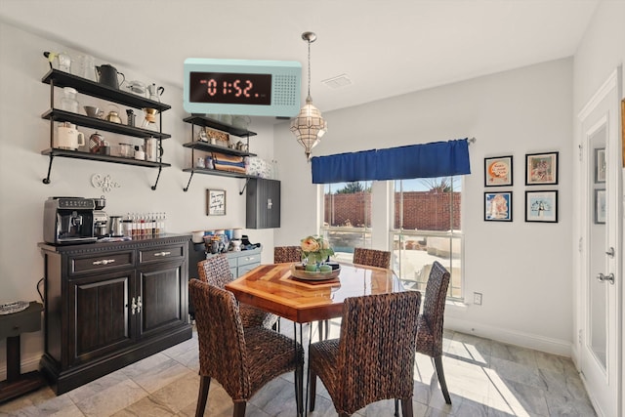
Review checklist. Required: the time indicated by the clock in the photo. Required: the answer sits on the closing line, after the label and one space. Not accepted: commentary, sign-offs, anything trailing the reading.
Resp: 1:52
